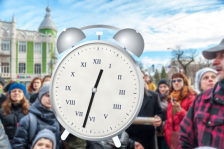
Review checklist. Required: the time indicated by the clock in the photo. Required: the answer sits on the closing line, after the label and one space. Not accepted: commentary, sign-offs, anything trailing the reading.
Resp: 12:32
